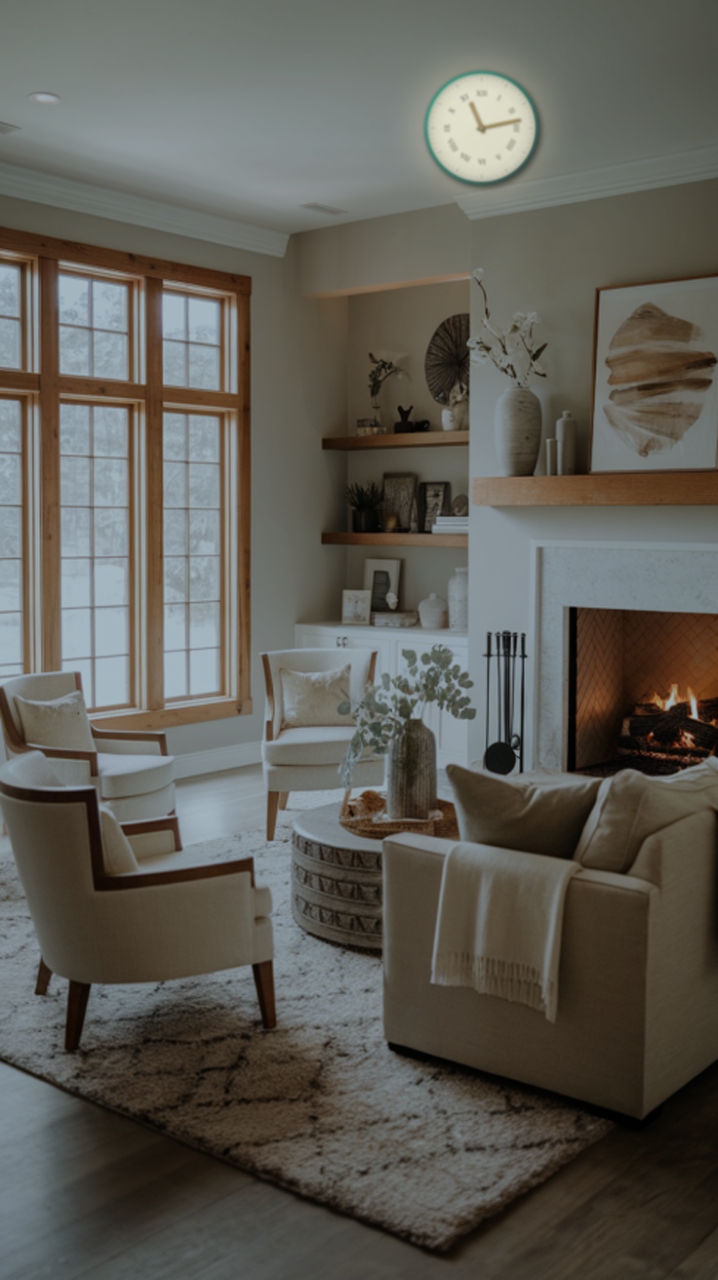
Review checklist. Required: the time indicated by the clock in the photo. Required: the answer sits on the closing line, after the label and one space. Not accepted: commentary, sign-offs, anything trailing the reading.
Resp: 11:13
